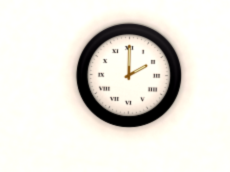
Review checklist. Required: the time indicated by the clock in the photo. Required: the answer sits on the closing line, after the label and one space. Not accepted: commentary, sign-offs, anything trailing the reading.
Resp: 2:00
